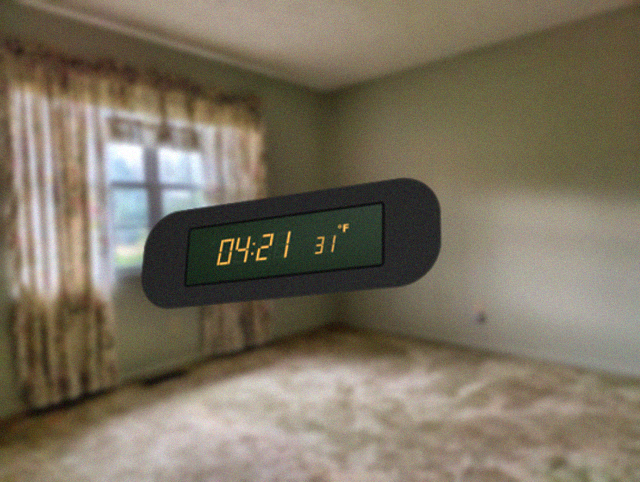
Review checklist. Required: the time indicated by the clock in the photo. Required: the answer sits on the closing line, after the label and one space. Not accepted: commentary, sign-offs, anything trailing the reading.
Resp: 4:21
